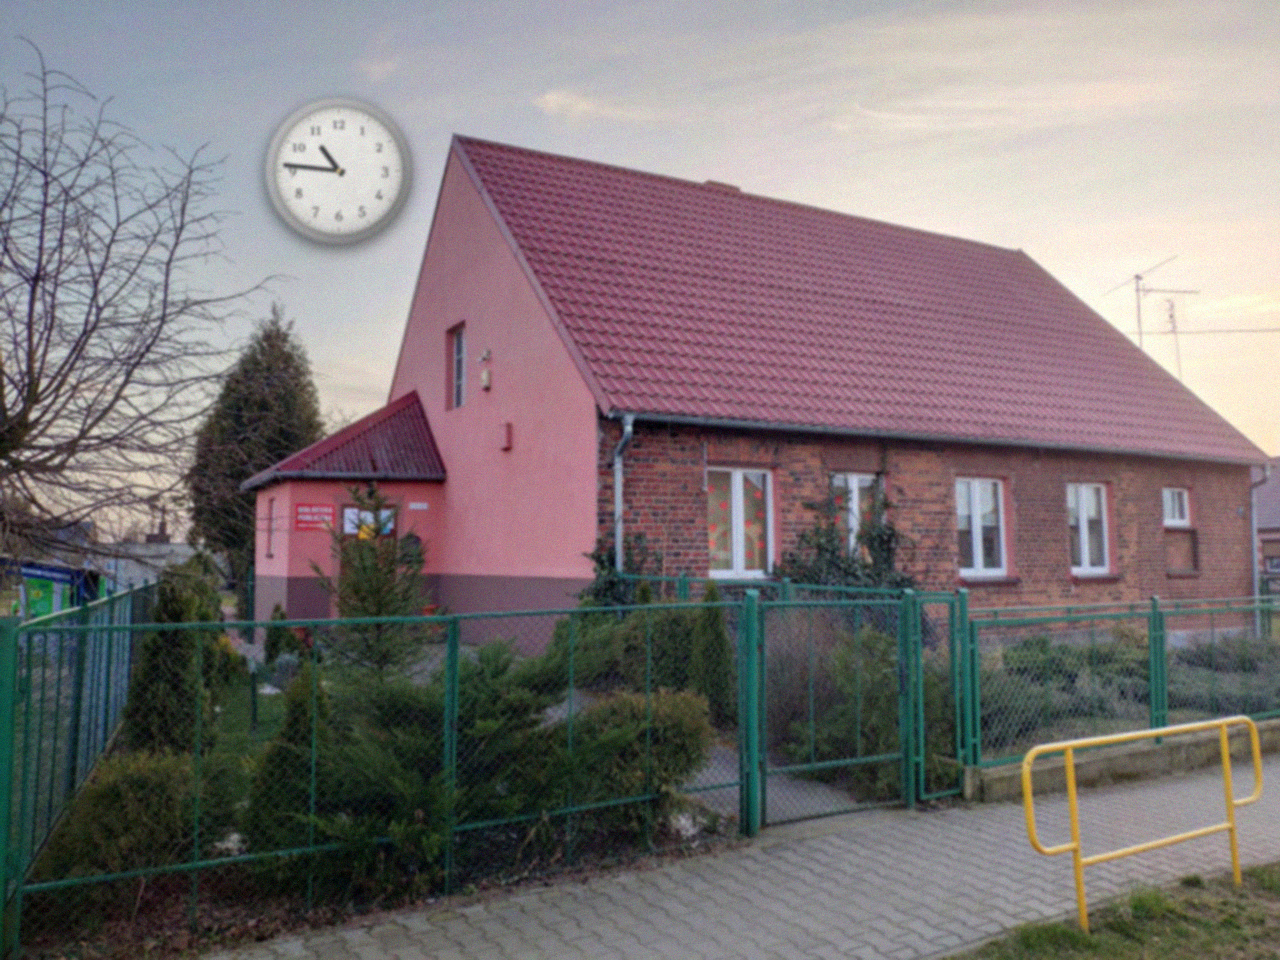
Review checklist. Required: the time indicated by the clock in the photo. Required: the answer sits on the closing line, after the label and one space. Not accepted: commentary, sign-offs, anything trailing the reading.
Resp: 10:46
